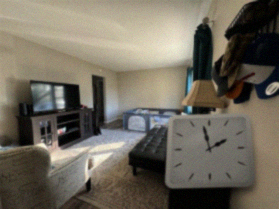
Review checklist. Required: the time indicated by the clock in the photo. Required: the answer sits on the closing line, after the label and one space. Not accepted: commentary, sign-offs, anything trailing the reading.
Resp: 1:58
